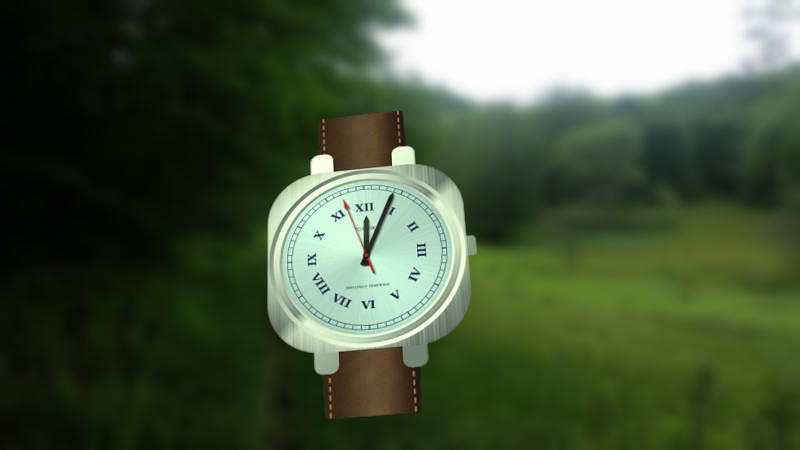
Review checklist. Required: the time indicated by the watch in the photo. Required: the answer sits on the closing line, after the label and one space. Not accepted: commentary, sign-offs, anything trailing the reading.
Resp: 12:03:57
